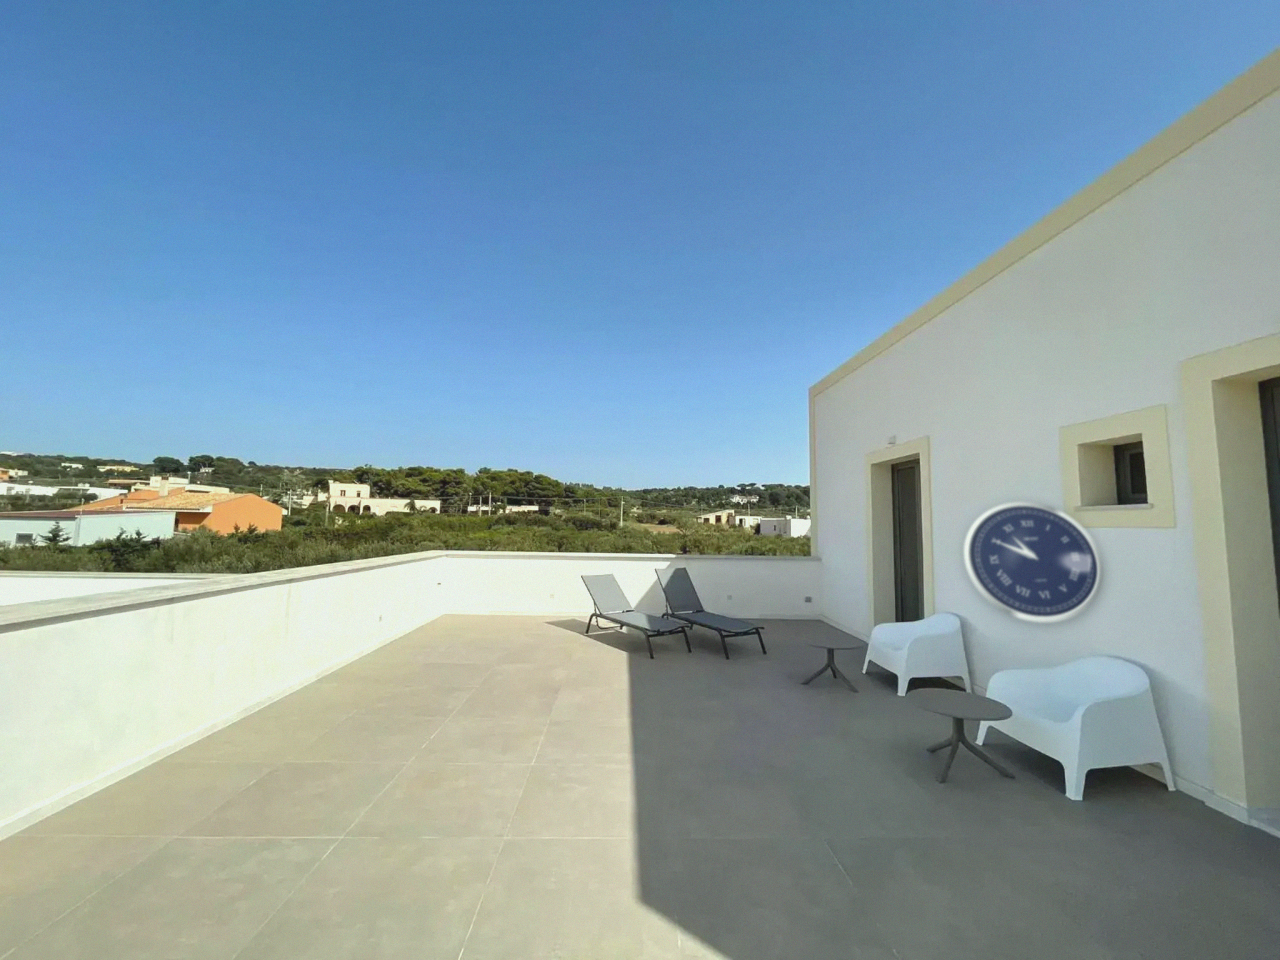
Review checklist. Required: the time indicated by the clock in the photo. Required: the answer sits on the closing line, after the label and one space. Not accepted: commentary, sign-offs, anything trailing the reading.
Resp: 10:50
